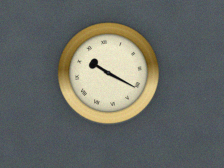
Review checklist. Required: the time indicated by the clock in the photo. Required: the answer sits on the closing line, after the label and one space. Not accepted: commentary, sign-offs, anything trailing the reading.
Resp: 10:21
